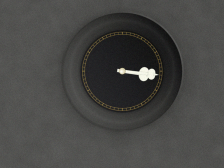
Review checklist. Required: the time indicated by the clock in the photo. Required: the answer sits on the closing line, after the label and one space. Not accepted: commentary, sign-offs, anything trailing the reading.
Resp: 3:16
